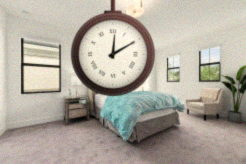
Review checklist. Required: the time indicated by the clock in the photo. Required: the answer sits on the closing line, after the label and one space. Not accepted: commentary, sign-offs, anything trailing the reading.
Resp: 12:10
